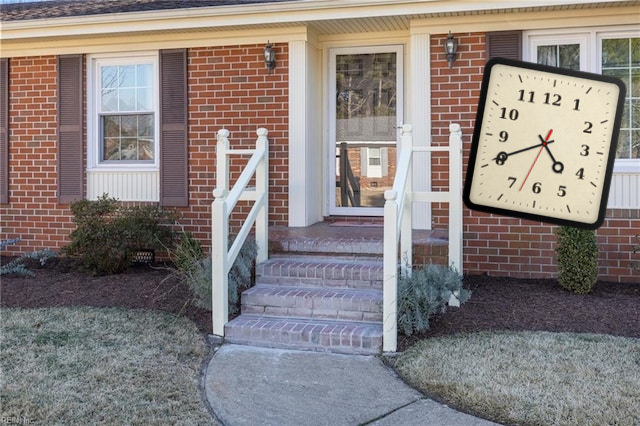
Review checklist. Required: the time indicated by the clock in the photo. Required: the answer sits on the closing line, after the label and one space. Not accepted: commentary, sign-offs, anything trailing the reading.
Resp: 4:40:33
